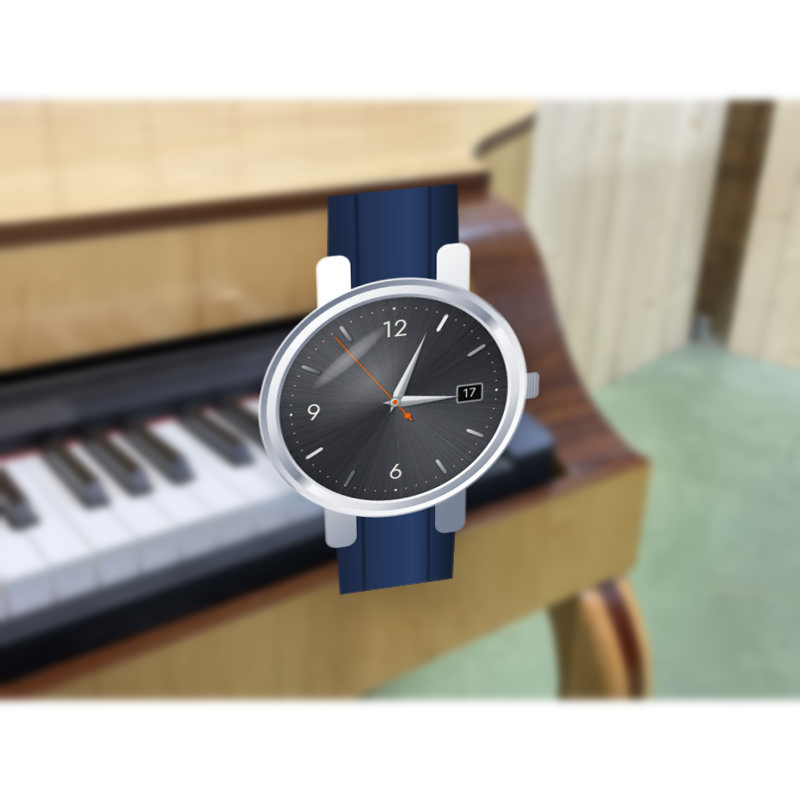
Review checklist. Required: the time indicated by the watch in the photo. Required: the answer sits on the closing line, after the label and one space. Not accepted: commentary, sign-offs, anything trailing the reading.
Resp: 3:03:54
